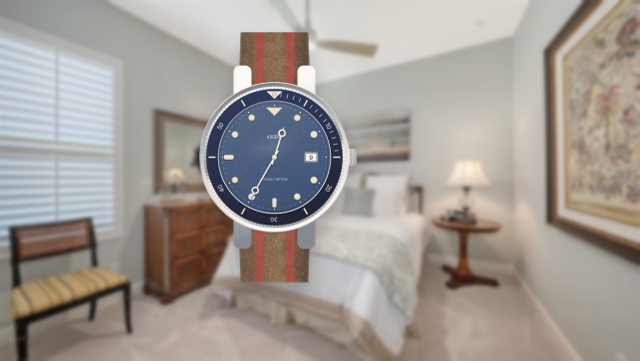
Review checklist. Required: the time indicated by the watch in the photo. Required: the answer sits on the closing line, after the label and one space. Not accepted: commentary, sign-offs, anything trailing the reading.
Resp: 12:35
